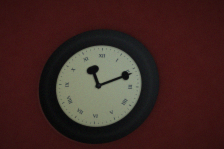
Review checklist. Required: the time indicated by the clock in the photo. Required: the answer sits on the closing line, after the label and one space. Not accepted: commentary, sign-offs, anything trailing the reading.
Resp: 11:11
